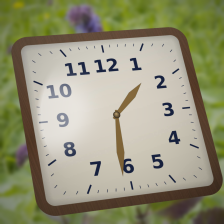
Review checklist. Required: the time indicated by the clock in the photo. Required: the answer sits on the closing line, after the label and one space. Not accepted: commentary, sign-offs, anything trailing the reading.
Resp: 1:31
